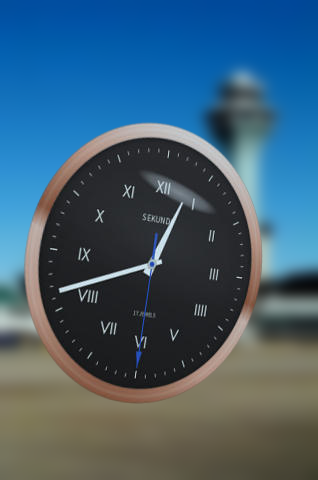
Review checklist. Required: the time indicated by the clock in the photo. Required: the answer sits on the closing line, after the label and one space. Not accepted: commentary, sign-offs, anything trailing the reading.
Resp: 12:41:30
